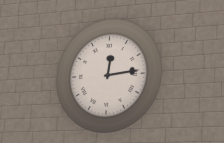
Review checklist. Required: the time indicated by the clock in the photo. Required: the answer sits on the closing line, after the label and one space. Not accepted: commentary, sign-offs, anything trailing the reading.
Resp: 12:14
